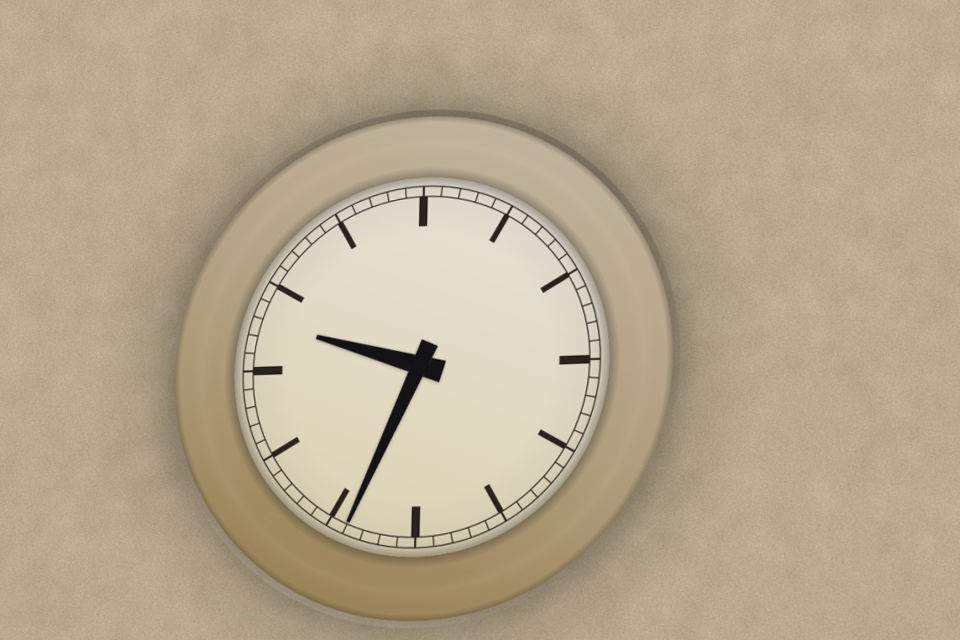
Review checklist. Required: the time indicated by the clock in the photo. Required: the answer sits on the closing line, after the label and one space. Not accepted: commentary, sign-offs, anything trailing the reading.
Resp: 9:34
